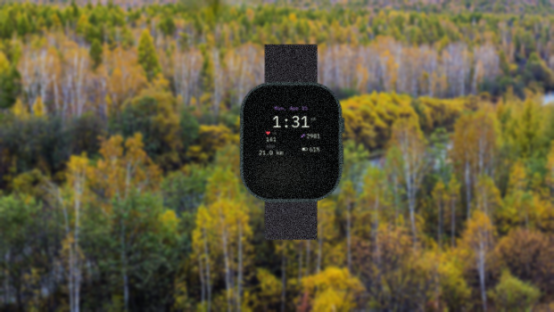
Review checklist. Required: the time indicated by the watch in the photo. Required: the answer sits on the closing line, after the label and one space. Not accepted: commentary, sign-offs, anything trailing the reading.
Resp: 1:31
